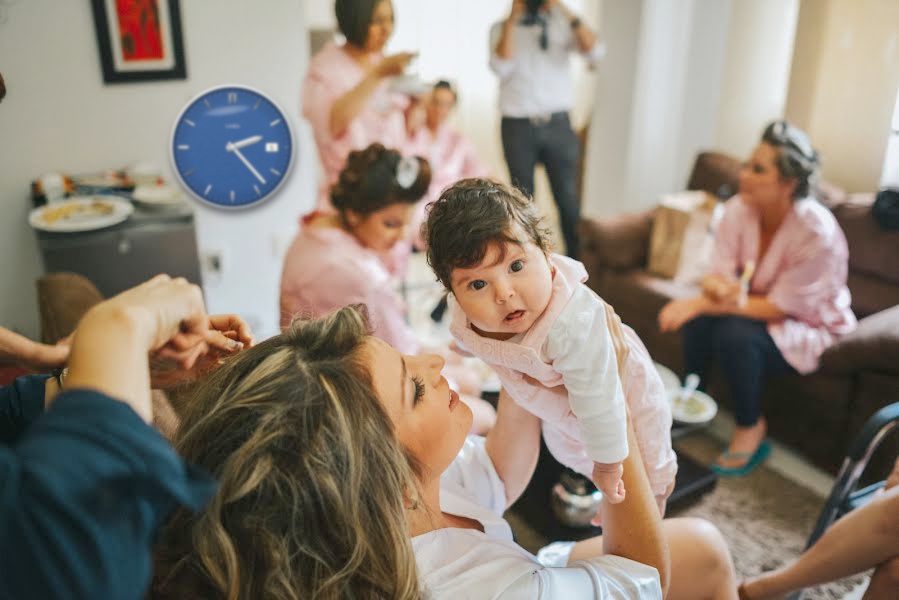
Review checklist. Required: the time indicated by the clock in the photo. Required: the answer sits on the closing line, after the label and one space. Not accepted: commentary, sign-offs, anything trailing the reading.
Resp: 2:23
